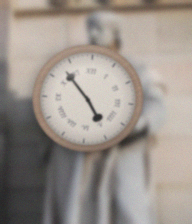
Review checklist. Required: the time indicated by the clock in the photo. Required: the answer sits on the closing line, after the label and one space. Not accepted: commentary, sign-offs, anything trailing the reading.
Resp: 4:53
